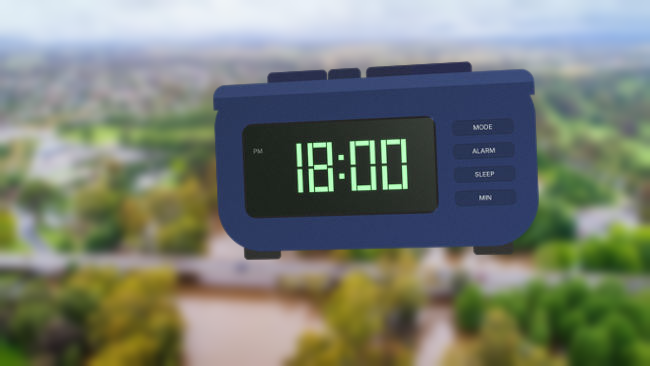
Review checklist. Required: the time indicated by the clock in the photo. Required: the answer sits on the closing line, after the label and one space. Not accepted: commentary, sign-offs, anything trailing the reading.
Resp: 18:00
